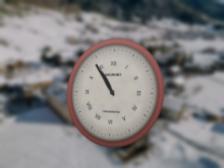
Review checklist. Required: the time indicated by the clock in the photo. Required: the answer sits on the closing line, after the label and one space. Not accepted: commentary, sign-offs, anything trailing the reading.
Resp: 10:54
